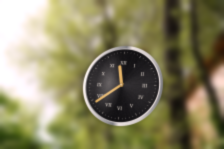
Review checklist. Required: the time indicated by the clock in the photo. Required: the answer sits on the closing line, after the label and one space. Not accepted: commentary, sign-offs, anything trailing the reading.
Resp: 11:39
